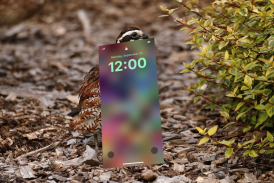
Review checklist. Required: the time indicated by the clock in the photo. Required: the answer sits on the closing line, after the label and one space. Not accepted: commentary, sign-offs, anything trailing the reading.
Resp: 12:00
